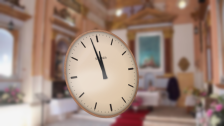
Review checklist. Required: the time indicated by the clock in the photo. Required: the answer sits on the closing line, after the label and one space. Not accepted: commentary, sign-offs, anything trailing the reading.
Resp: 11:58
